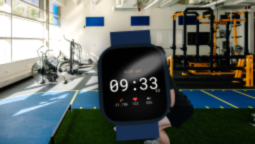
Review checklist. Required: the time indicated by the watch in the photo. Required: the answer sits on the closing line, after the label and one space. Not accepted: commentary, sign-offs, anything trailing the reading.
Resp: 9:33
